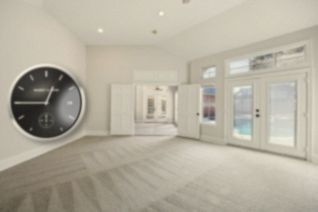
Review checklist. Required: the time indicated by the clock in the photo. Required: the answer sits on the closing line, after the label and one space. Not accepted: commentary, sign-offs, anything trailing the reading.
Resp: 12:45
